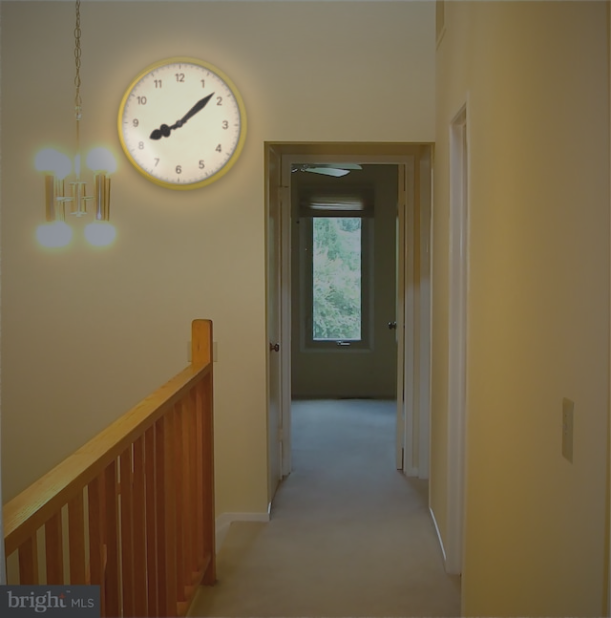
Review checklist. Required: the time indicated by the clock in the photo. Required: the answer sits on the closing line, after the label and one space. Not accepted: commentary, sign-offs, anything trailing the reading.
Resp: 8:08
